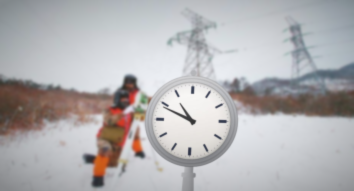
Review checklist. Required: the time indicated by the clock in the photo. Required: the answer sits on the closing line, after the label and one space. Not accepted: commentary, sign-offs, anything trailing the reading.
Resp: 10:49
